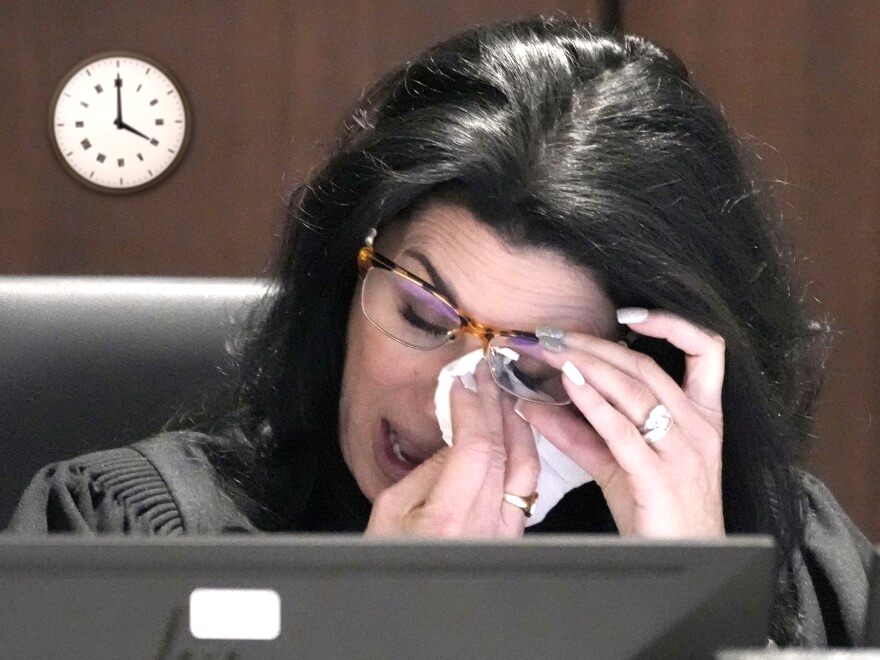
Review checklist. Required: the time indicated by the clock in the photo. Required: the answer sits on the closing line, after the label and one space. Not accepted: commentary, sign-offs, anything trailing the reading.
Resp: 4:00
